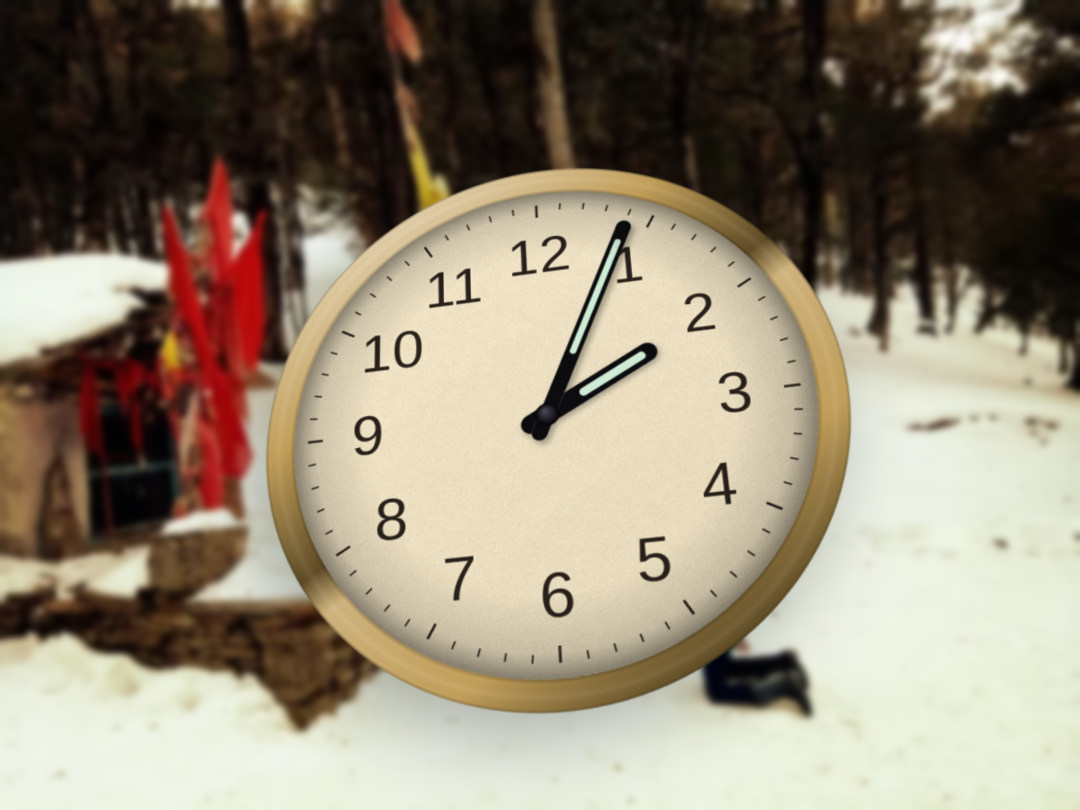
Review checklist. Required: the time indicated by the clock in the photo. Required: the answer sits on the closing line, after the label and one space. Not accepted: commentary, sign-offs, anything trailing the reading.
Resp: 2:04
